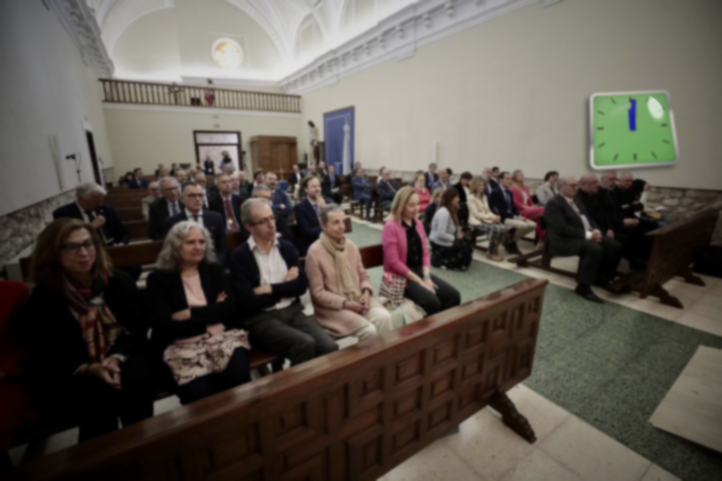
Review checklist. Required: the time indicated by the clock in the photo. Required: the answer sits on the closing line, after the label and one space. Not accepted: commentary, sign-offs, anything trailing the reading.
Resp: 12:01
